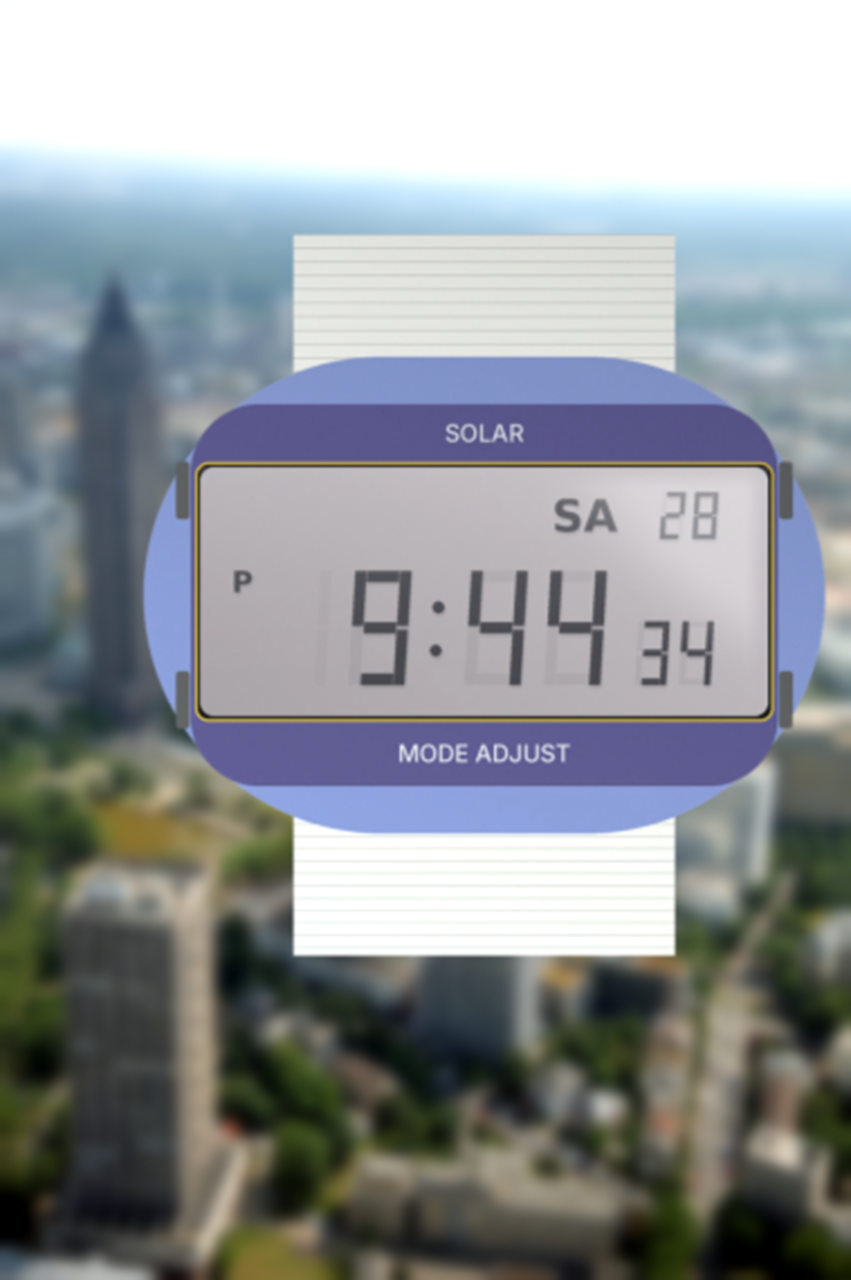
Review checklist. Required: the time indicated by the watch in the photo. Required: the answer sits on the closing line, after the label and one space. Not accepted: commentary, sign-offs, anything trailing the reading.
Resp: 9:44:34
